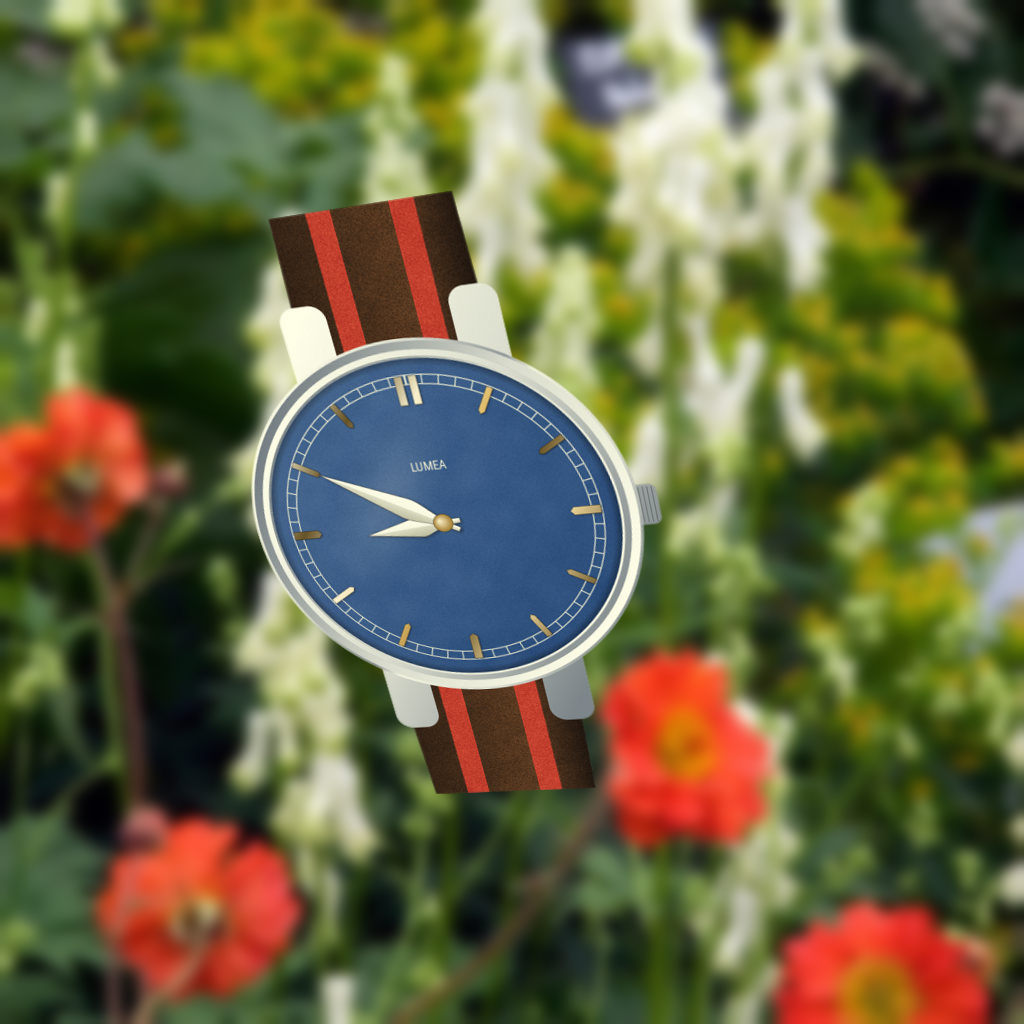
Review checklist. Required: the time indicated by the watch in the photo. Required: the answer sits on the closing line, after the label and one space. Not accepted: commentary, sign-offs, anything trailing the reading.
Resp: 8:50
